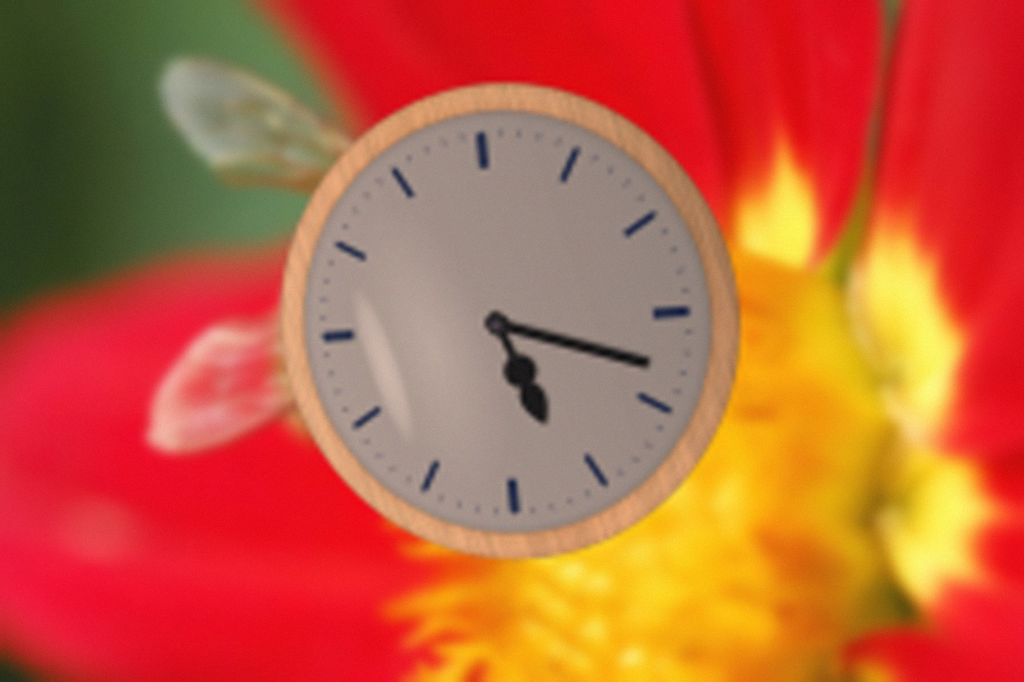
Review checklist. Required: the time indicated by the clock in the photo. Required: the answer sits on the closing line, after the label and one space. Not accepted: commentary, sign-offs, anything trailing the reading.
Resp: 5:18
